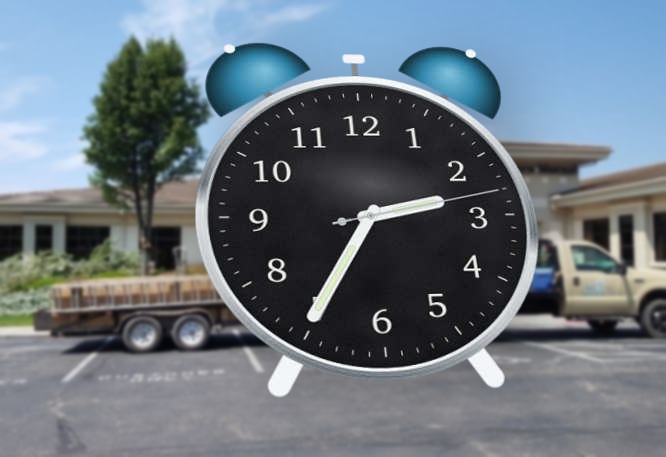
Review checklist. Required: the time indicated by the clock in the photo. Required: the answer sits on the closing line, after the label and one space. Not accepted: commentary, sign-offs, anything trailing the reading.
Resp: 2:35:13
